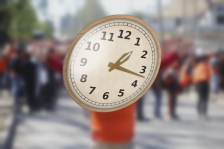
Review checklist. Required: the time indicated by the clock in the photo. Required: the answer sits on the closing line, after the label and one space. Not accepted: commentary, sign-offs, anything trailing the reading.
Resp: 1:17
